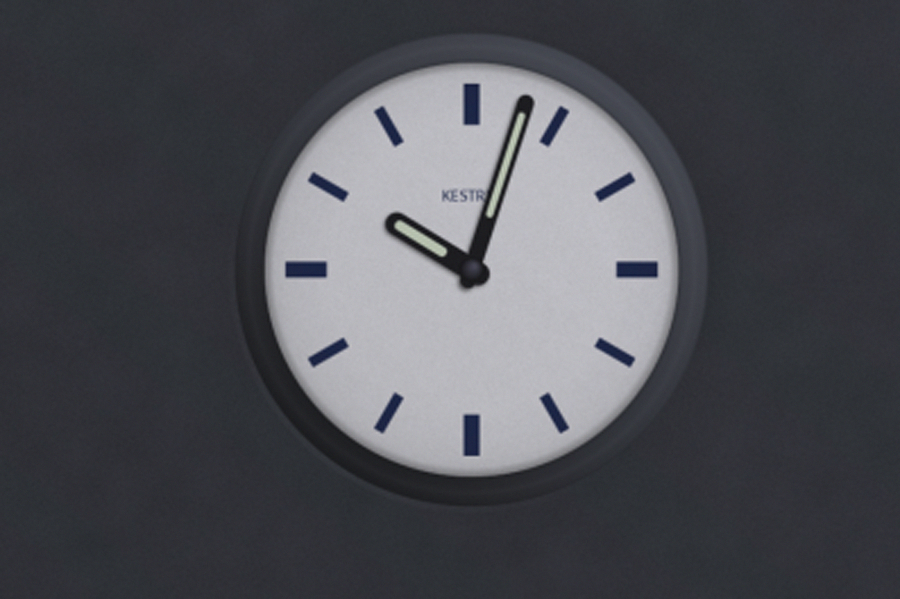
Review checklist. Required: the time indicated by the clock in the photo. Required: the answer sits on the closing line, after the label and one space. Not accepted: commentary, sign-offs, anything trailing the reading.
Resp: 10:03
